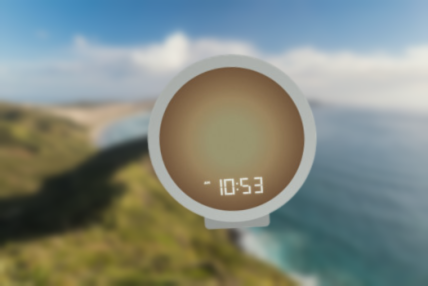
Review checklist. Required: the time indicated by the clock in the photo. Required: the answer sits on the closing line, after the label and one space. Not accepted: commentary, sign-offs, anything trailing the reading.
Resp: 10:53
